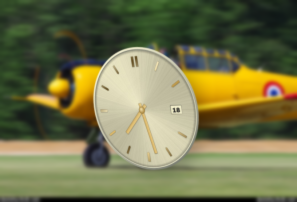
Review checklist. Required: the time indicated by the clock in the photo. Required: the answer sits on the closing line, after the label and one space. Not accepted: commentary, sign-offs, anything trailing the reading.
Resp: 7:28
